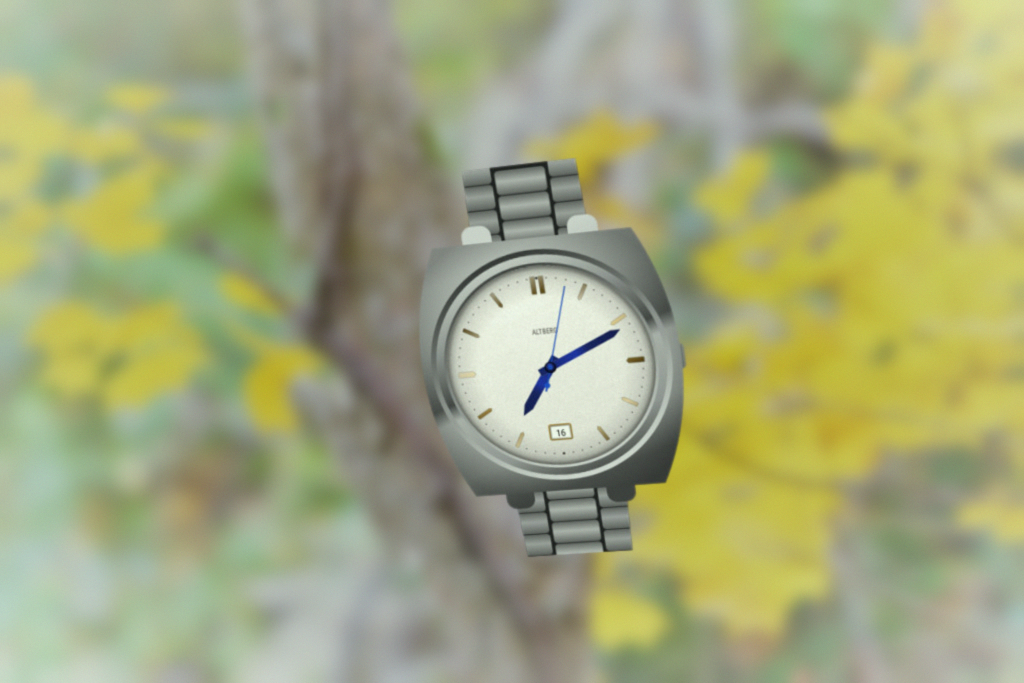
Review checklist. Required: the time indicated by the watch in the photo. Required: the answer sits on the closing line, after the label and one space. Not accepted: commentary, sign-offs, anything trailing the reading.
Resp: 7:11:03
